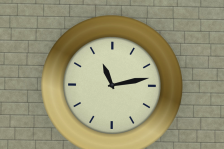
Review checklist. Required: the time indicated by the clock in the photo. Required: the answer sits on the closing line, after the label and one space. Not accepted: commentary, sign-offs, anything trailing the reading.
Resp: 11:13
